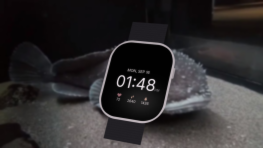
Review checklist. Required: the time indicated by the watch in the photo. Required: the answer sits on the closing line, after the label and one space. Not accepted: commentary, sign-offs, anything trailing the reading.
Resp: 1:48
